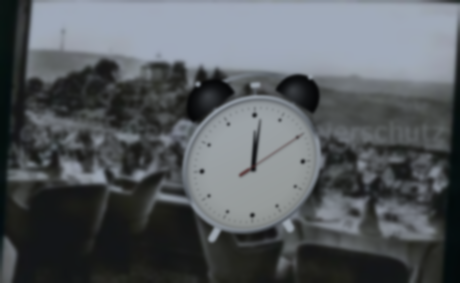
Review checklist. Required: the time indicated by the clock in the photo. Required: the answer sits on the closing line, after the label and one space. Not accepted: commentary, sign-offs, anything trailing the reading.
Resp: 12:01:10
